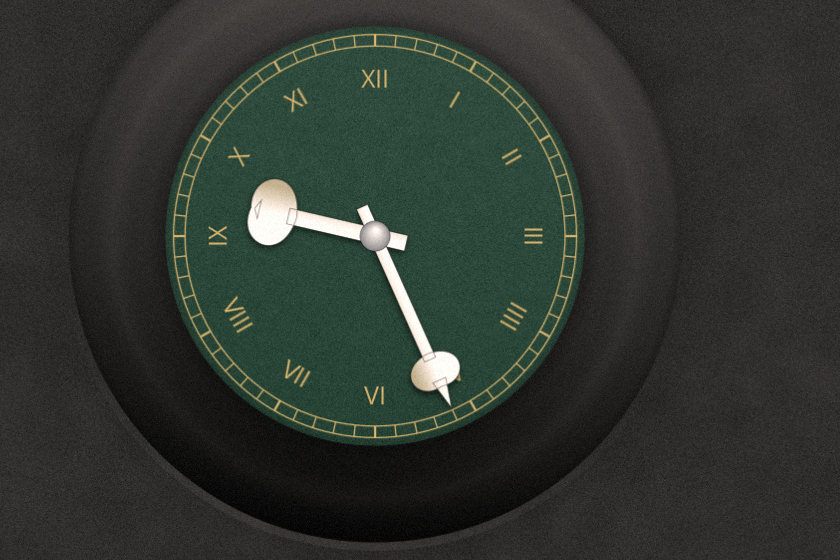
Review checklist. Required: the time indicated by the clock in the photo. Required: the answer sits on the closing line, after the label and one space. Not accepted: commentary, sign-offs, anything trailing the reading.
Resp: 9:26
